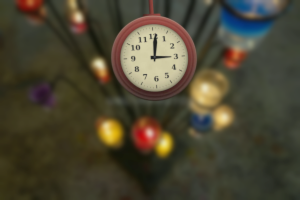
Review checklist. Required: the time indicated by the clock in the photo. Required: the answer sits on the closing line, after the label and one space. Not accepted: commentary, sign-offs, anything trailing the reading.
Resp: 3:01
